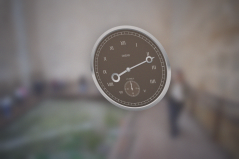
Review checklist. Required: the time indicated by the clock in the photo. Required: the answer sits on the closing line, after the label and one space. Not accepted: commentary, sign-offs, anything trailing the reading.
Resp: 8:12
